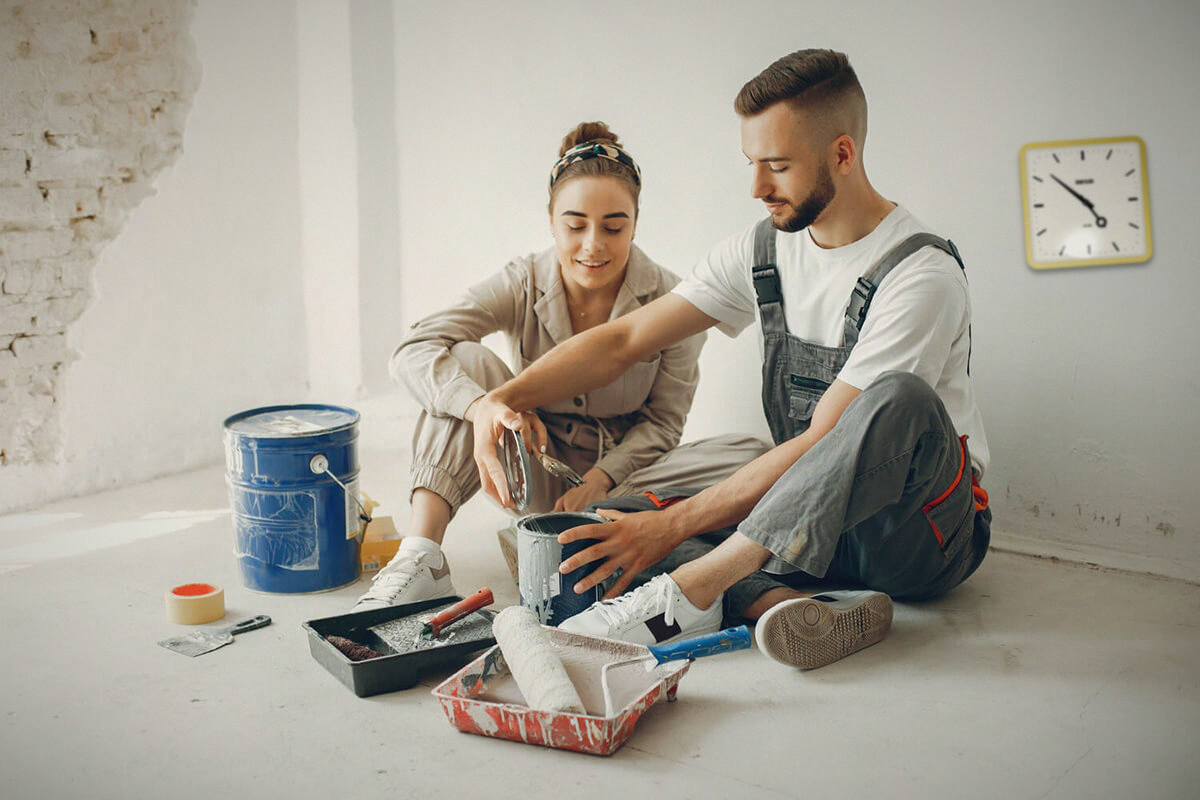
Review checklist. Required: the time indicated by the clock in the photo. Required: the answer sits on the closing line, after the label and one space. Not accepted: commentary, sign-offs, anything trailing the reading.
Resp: 4:52
